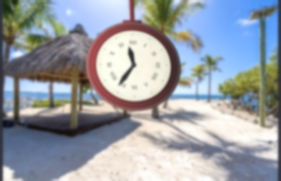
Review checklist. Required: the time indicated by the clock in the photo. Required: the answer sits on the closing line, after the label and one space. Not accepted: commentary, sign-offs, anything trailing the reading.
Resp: 11:36
